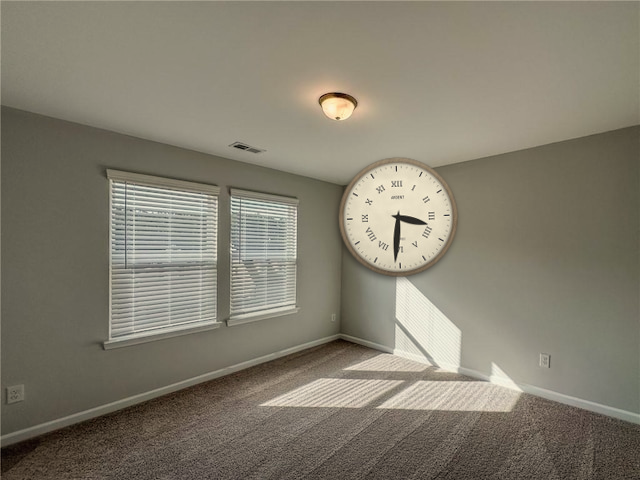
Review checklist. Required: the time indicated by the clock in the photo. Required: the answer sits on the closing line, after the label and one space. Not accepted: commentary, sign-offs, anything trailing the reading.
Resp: 3:31
